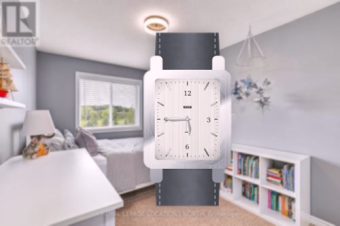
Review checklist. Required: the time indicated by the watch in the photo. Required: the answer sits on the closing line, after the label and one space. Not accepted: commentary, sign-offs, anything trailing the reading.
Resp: 5:45
